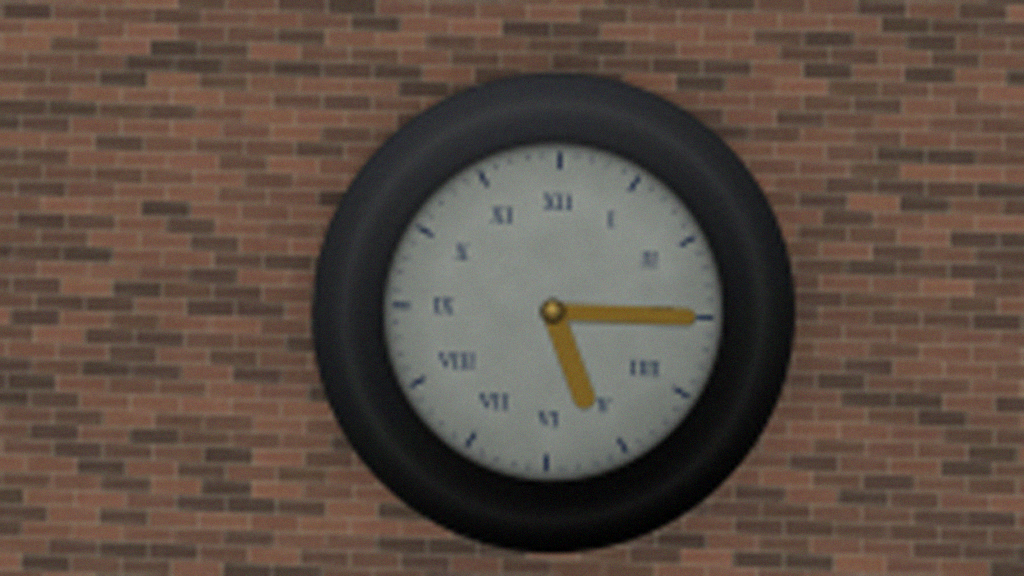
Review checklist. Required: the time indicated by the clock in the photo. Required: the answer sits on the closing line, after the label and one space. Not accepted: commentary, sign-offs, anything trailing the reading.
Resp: 5:15
